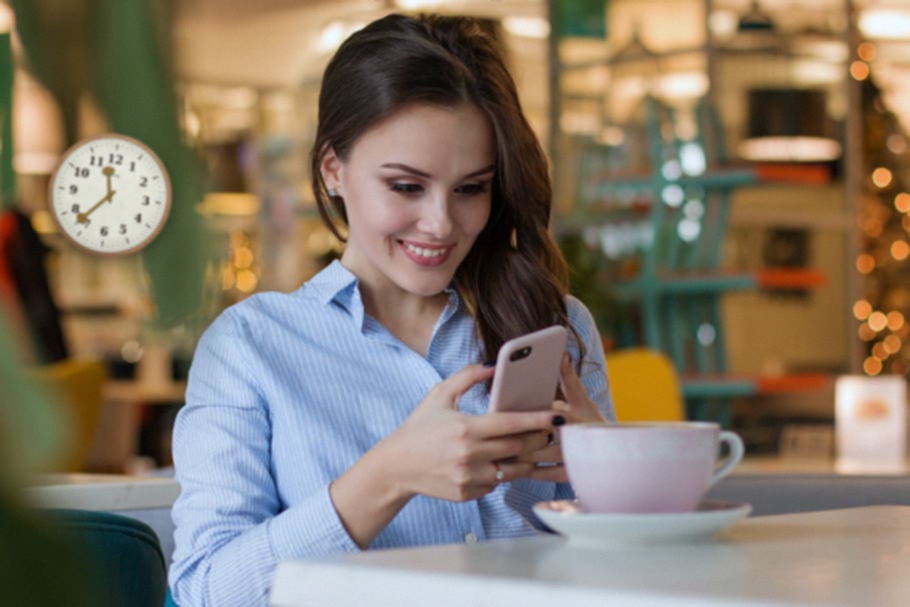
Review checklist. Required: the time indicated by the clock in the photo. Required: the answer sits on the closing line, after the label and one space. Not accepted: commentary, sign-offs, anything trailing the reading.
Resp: 11:37
